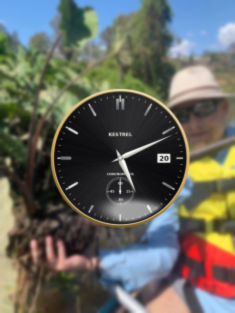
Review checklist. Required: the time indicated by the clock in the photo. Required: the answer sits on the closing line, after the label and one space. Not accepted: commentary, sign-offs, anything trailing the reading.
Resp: 5:11
